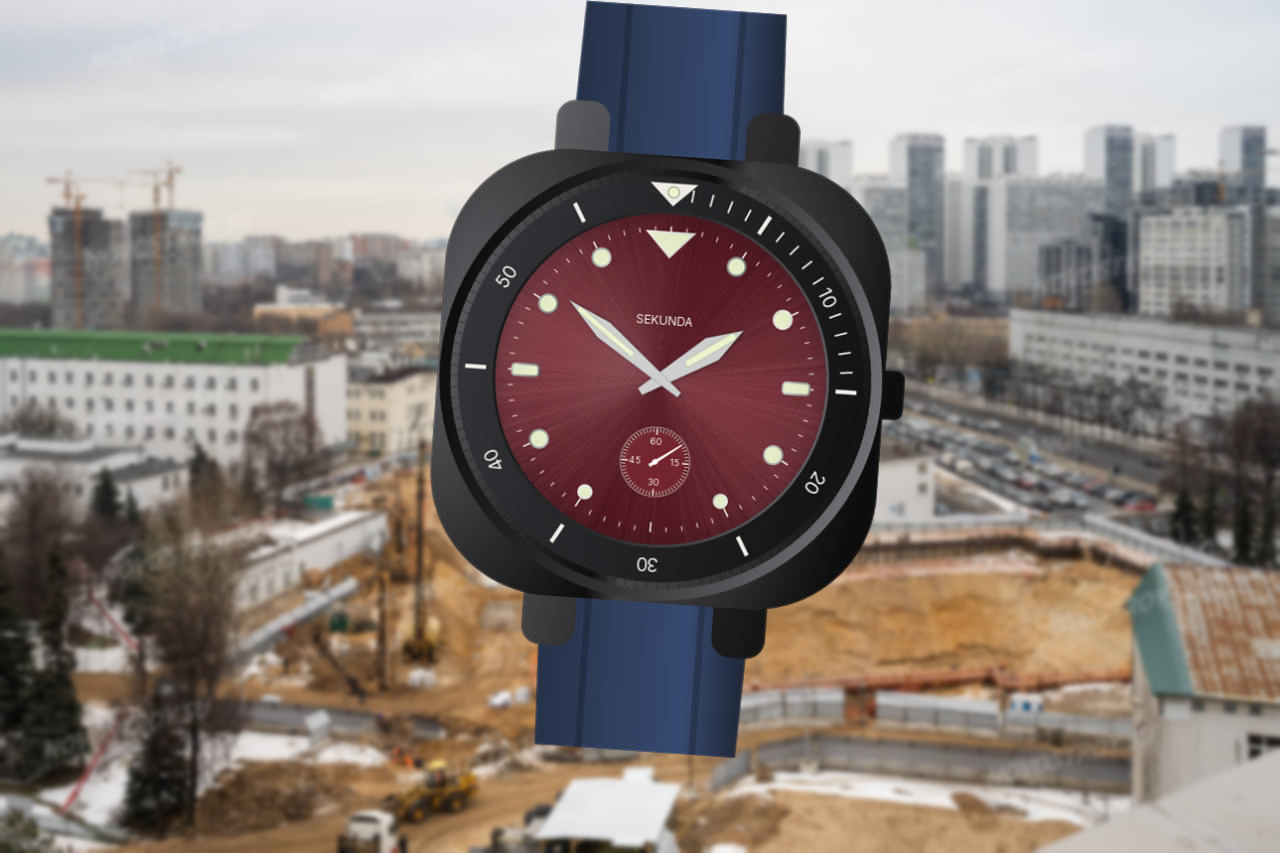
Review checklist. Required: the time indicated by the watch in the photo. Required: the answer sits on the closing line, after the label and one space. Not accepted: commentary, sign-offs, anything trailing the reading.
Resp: 1:51:09
